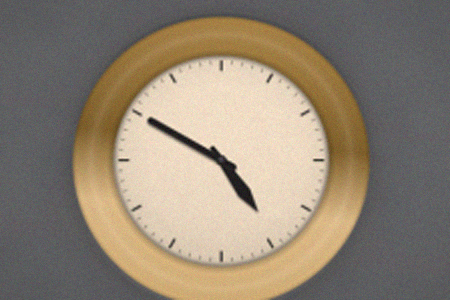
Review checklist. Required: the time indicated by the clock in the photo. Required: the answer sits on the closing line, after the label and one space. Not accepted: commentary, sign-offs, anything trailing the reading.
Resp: 4:50
